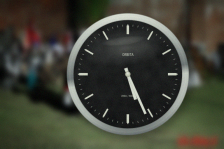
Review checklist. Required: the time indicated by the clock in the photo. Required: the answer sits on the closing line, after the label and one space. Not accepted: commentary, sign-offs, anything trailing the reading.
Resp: 5:26
